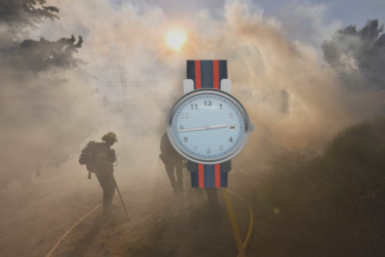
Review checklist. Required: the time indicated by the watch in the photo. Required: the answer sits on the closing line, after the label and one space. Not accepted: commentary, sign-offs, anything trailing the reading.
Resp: 2:44
